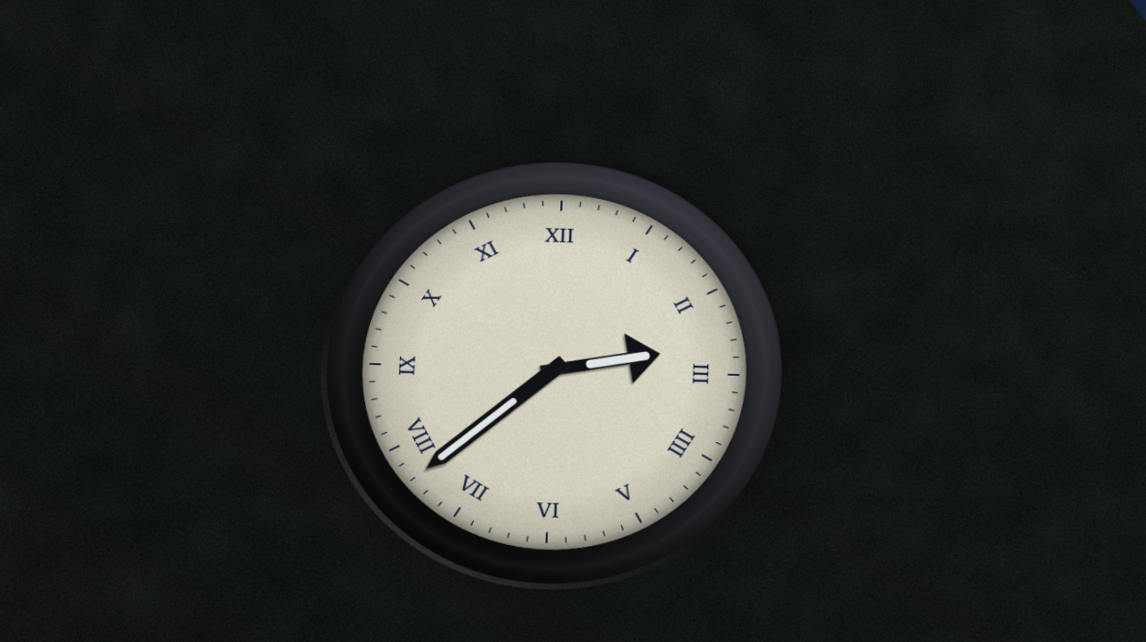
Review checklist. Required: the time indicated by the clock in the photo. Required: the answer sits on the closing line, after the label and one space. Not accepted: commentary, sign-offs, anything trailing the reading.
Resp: 2:38
